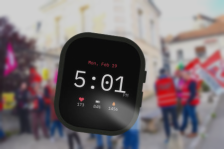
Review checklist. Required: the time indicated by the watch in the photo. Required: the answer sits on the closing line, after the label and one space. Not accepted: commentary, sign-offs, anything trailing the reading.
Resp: 5:01
